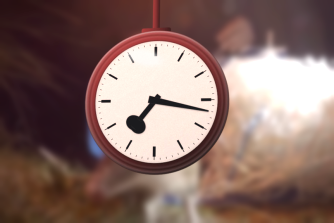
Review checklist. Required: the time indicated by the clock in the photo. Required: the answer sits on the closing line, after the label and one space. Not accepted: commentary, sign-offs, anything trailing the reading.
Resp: 7:17
